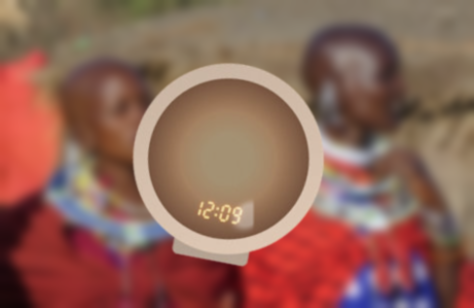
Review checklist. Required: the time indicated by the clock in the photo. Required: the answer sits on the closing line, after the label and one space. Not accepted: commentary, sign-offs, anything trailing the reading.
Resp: 12:09
